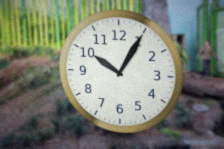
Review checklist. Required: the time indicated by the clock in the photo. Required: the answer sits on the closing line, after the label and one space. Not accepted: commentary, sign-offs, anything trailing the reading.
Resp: 10:05
